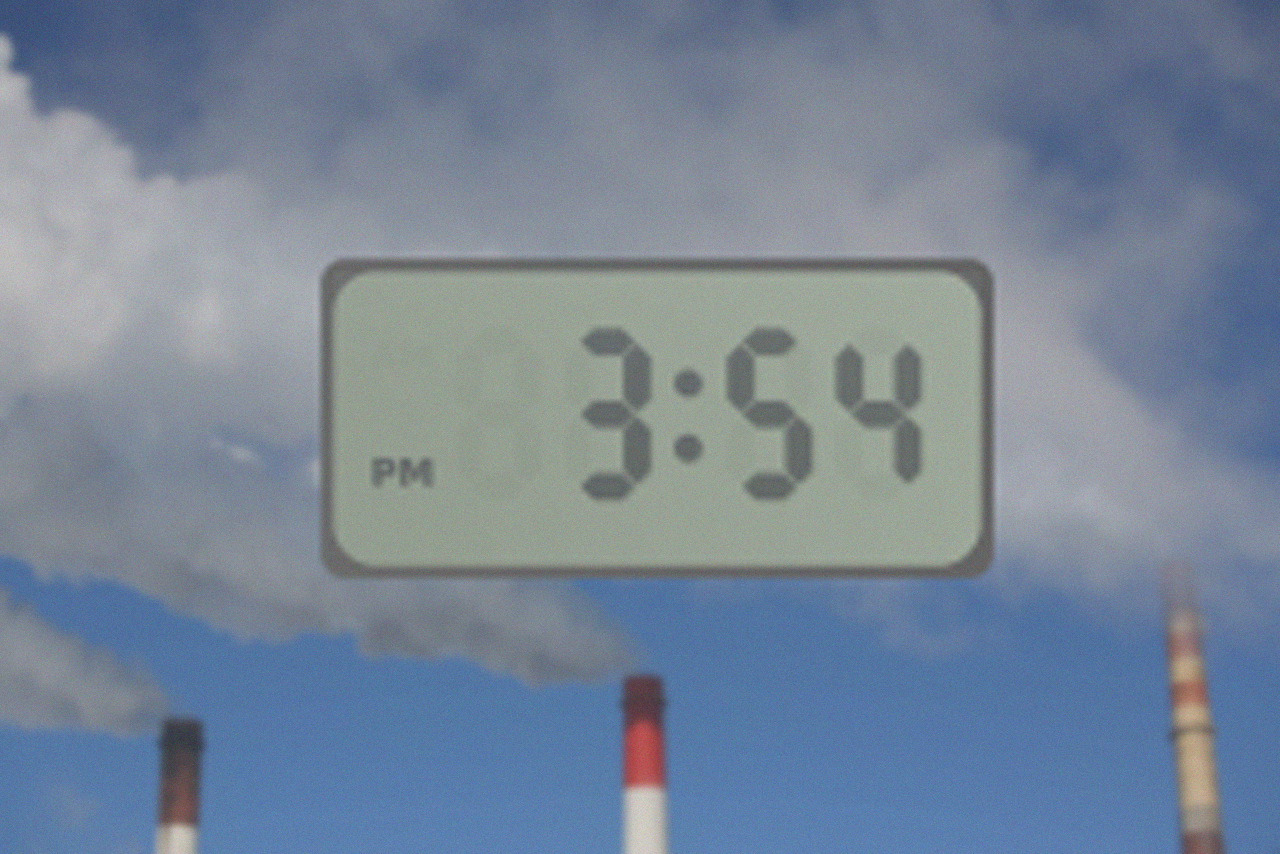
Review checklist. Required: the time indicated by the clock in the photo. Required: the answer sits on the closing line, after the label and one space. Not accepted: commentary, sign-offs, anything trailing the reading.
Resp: 3:54
